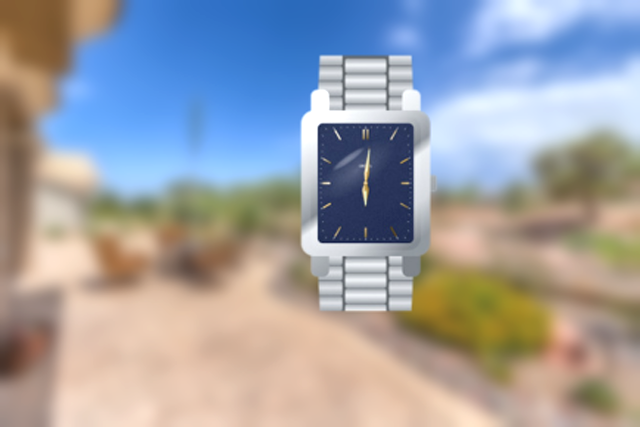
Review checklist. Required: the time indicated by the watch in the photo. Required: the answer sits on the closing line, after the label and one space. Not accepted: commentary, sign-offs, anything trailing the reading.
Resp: 6:01
